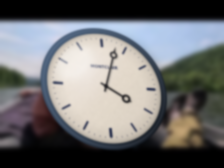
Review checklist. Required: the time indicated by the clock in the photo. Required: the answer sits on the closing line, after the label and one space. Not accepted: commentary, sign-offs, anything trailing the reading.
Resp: 4:03
